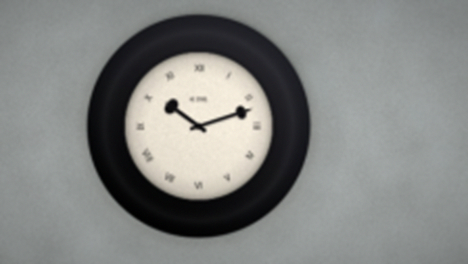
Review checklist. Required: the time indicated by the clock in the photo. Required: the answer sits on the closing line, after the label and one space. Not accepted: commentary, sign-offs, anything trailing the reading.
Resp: 10:12
